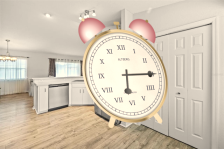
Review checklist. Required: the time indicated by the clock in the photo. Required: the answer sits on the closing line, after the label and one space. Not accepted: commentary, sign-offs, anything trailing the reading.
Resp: 6:15
